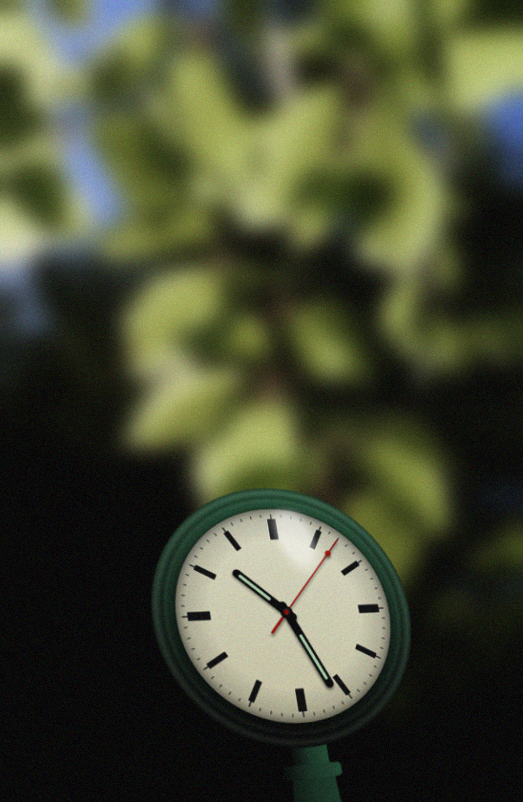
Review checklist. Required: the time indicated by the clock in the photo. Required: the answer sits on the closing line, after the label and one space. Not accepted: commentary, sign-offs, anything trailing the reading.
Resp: 10:26:07
